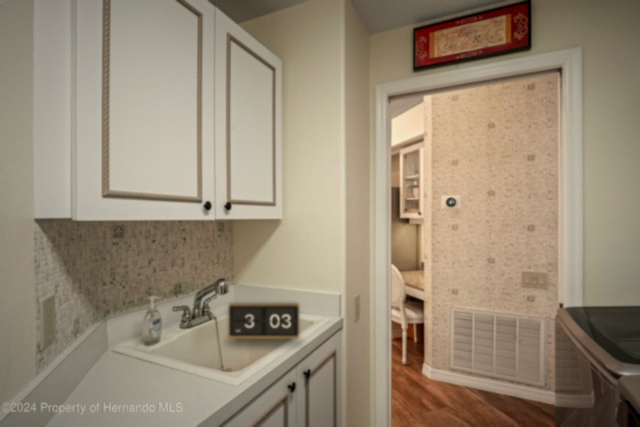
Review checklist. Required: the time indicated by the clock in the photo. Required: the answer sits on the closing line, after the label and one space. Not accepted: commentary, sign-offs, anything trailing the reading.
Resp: 3:03
